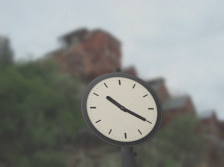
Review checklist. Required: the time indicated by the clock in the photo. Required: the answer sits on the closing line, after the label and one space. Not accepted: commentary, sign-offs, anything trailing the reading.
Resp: 10:20
